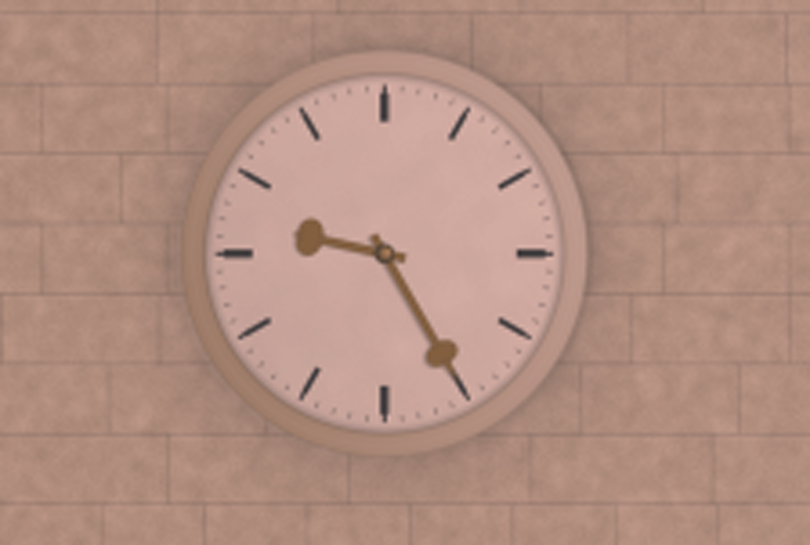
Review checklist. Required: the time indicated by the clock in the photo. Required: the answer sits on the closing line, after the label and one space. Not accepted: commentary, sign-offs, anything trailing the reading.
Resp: 9:25
